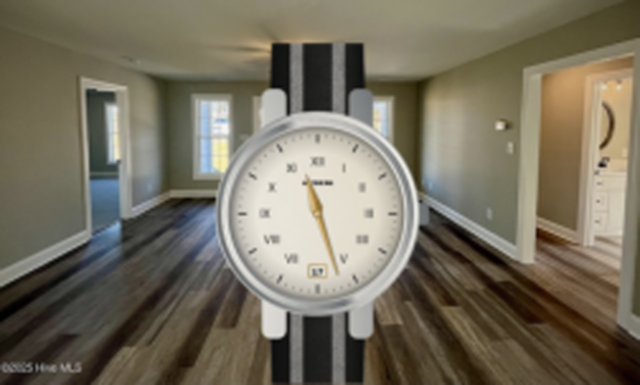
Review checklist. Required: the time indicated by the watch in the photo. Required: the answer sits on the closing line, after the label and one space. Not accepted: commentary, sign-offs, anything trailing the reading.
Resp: 11:27
